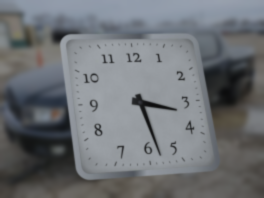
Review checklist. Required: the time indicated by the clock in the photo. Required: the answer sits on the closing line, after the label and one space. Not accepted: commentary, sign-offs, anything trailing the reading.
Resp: 3:28
